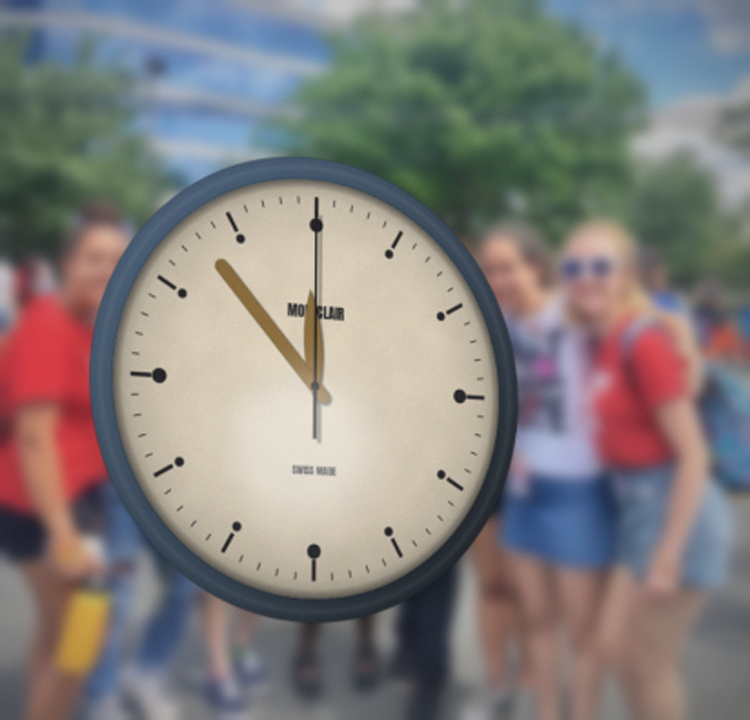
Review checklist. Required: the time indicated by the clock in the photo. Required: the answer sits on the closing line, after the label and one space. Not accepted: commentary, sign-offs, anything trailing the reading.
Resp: 11:53:00
